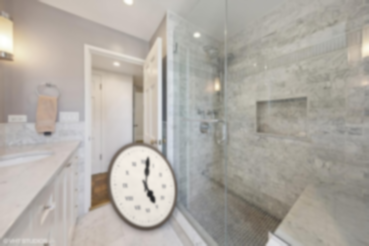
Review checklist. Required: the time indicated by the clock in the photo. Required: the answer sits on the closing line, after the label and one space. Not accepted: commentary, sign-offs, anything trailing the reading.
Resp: 5:02
